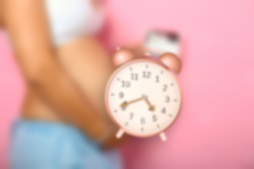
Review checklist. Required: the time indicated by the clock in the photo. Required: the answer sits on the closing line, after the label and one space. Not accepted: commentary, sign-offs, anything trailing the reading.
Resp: 4:41
